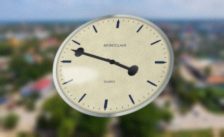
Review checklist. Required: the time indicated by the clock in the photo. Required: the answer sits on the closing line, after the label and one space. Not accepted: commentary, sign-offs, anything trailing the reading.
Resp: 3:48
